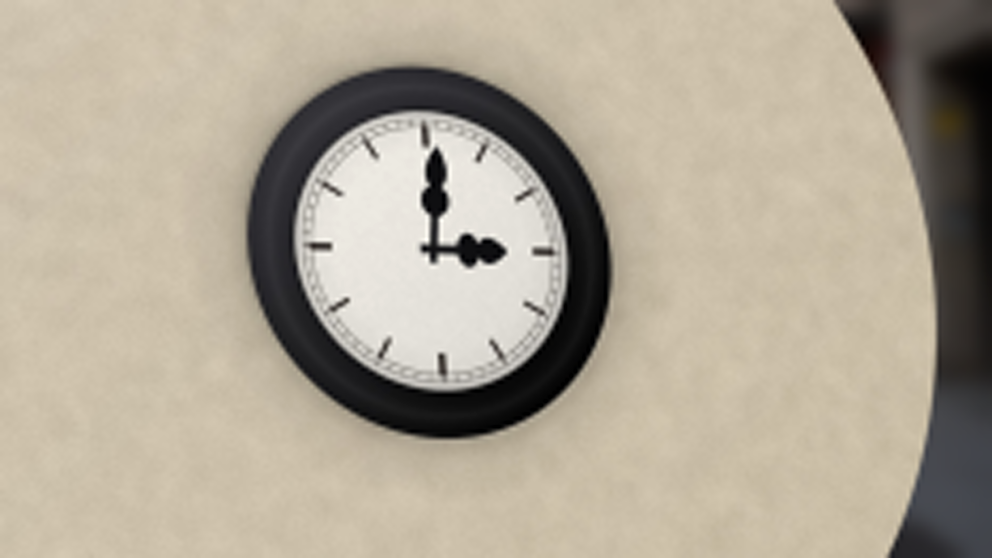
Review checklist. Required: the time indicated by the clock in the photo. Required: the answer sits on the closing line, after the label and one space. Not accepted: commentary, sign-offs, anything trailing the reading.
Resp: 3:01
